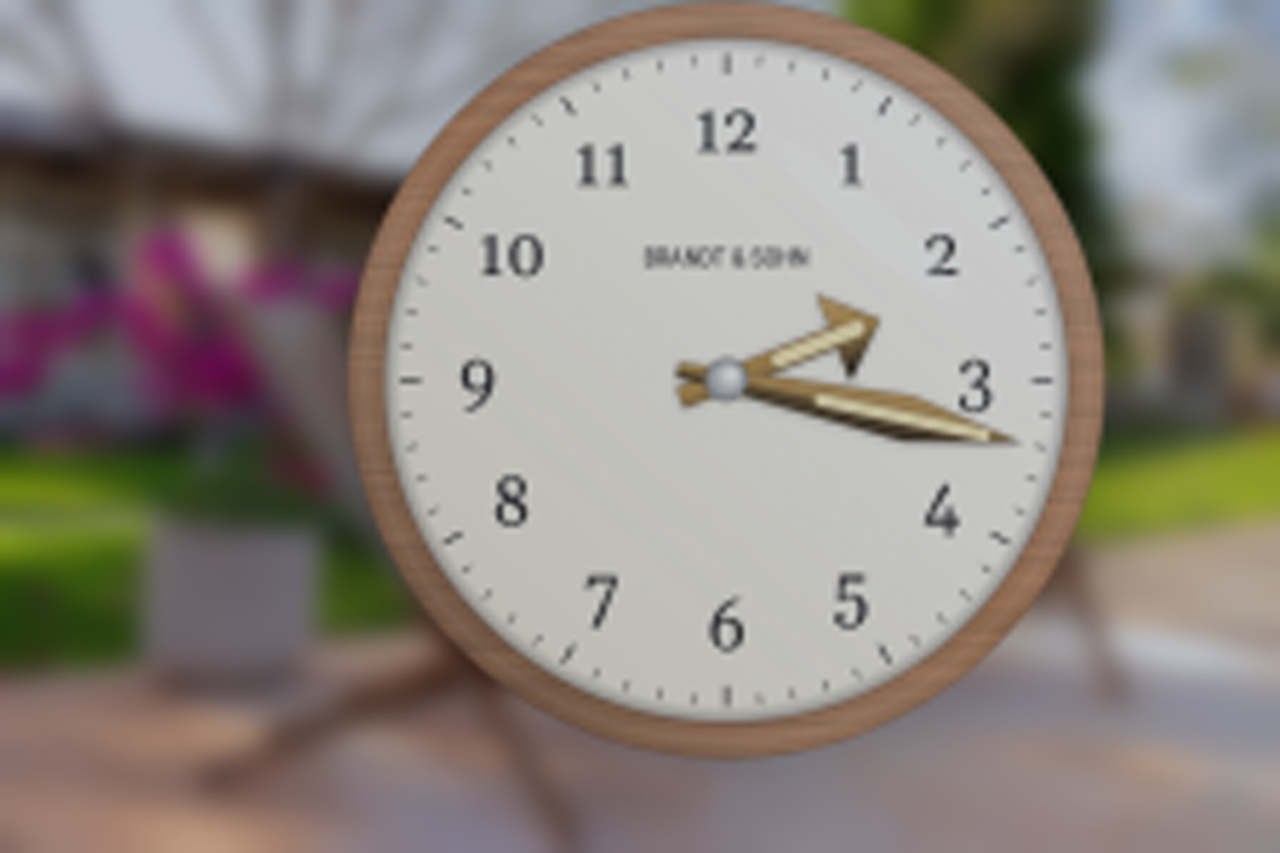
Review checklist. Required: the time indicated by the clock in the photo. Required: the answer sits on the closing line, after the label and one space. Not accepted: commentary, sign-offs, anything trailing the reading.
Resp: 2:17
